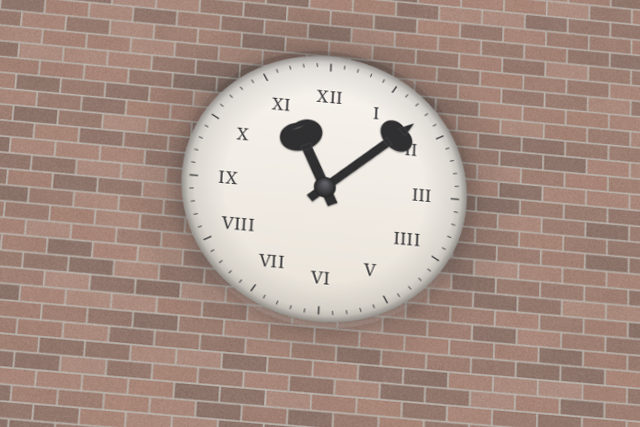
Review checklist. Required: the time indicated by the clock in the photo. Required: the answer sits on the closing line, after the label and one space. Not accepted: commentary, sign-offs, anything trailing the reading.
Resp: 11:08
